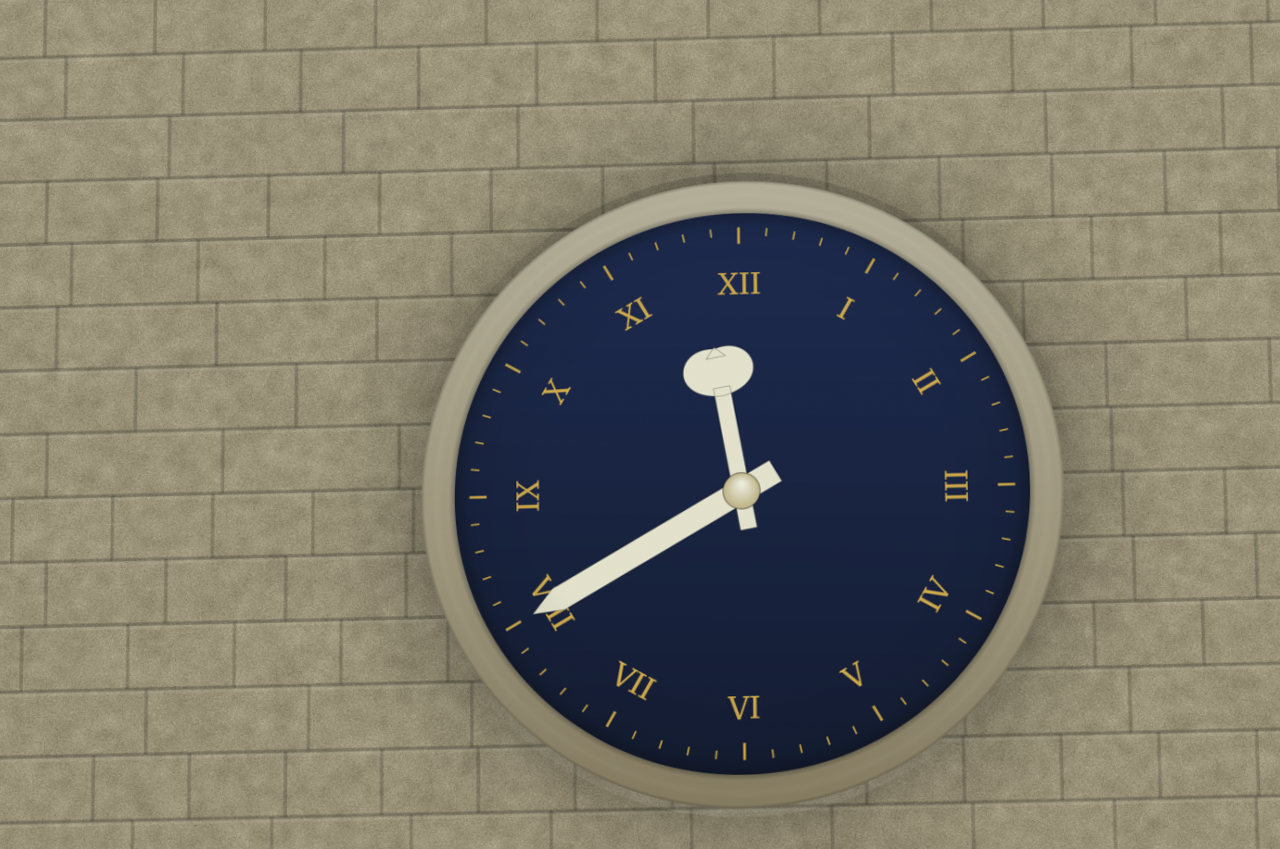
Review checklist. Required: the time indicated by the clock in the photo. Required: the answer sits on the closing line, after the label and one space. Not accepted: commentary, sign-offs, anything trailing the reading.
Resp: 11:40
